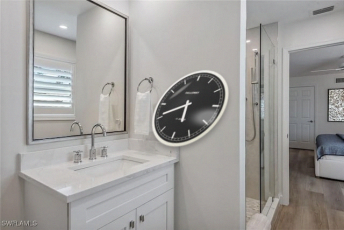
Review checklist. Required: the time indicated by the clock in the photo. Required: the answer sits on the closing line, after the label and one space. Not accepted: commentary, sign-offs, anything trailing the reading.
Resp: 5:41
